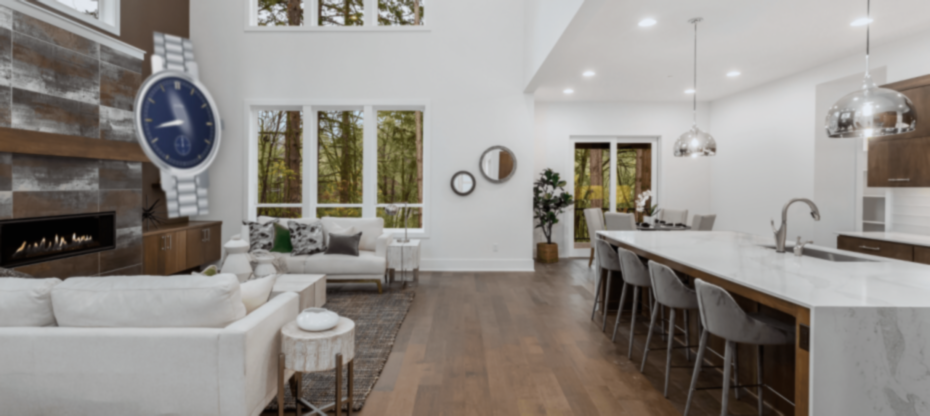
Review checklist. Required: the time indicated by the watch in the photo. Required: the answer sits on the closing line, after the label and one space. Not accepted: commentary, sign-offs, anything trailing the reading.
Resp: 8:43
